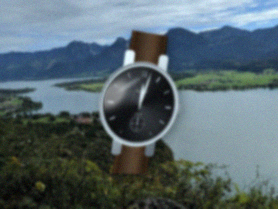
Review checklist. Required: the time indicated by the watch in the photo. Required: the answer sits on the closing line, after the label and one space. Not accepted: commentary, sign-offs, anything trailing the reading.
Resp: 12:02
